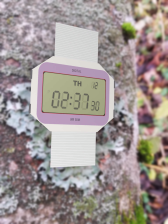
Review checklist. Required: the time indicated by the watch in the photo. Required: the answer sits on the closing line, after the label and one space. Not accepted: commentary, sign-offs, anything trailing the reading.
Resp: 2:37:30
